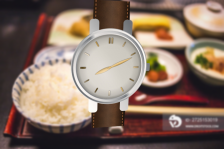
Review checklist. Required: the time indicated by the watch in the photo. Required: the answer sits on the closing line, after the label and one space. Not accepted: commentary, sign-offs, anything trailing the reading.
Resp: 8:11
